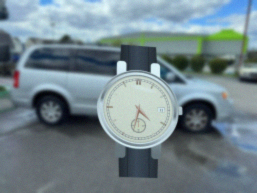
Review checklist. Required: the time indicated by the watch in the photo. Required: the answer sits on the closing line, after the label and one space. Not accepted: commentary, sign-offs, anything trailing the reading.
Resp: 4:32
